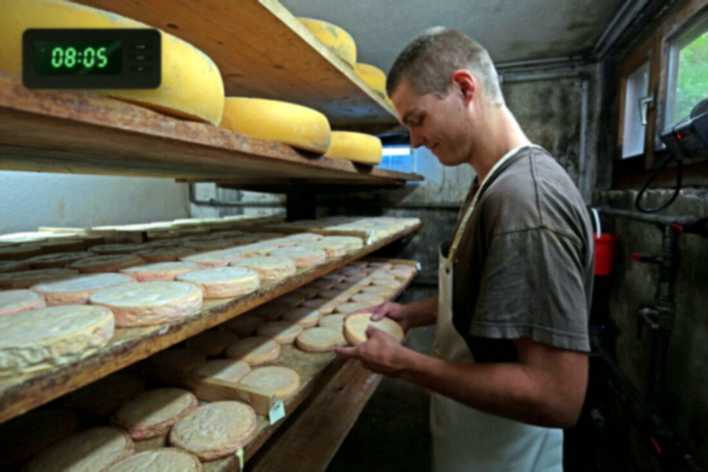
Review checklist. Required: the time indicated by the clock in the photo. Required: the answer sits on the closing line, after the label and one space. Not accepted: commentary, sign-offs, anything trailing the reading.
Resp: 8:05
